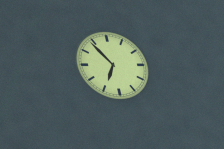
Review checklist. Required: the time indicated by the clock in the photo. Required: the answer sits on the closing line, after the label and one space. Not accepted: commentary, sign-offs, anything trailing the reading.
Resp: 6:54
